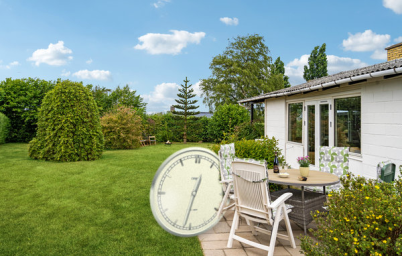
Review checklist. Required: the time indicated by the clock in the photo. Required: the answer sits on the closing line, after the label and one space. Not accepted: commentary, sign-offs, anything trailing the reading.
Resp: 12:32
